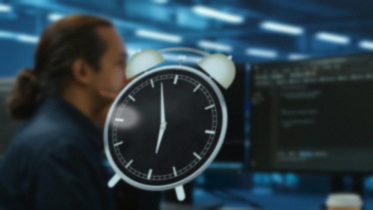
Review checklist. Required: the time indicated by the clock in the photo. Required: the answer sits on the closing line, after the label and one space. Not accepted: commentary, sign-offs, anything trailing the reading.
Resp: 5:57
